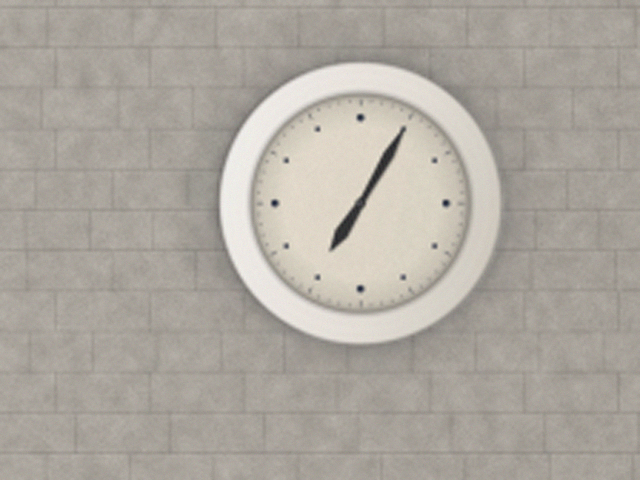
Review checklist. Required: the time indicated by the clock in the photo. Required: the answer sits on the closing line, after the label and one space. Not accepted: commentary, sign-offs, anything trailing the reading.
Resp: 7:05
